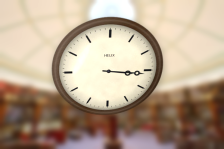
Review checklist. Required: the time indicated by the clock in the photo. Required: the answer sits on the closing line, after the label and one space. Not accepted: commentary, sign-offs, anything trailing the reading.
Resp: 3:16
